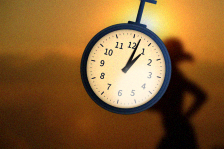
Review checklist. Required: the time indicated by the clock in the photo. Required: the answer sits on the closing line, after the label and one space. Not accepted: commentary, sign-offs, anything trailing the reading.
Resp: 1:02
